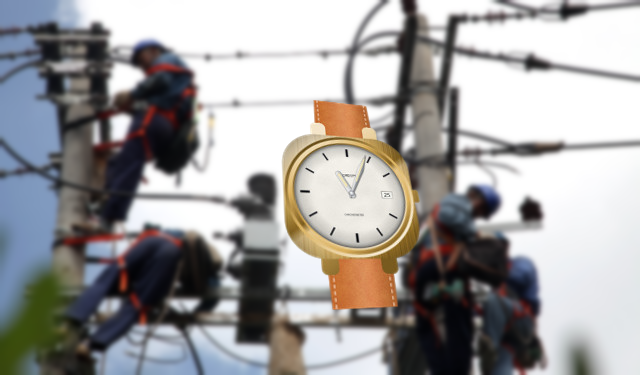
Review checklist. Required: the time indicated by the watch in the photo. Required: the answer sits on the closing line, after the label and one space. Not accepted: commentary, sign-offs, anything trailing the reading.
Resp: 11:04
